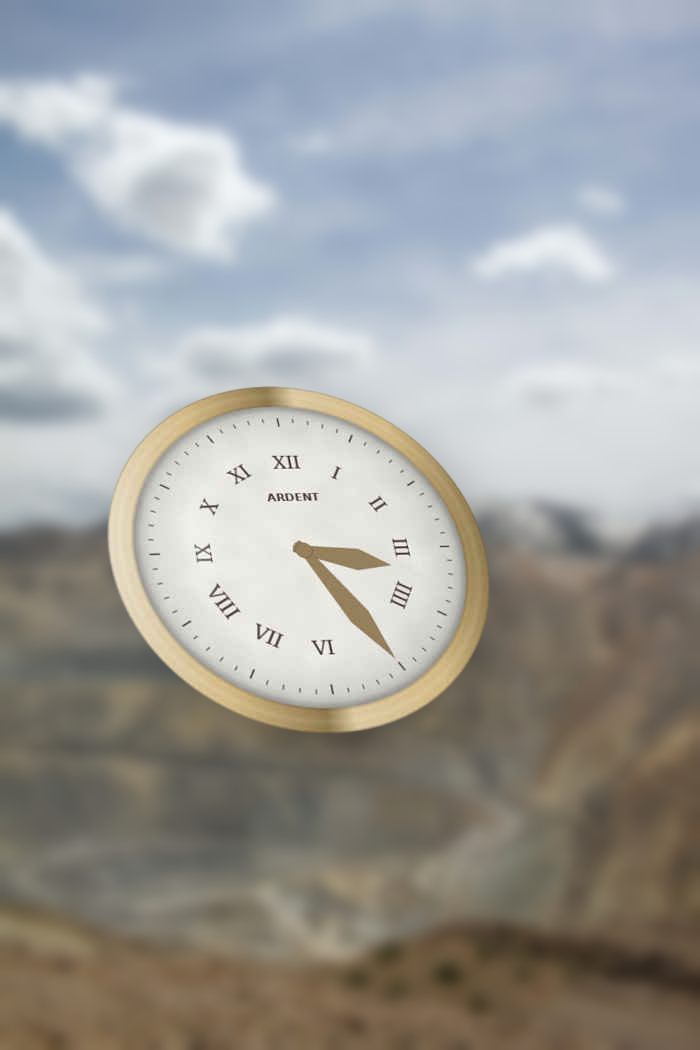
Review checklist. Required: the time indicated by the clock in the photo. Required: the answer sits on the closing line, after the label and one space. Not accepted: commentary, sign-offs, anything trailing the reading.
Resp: 3:25
